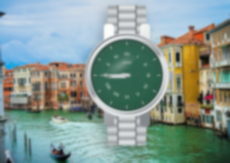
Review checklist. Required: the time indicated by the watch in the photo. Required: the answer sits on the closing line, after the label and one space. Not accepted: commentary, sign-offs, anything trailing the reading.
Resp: 8:45
